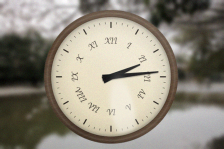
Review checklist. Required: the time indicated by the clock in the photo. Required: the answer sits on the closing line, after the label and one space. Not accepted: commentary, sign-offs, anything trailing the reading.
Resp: 2:14
